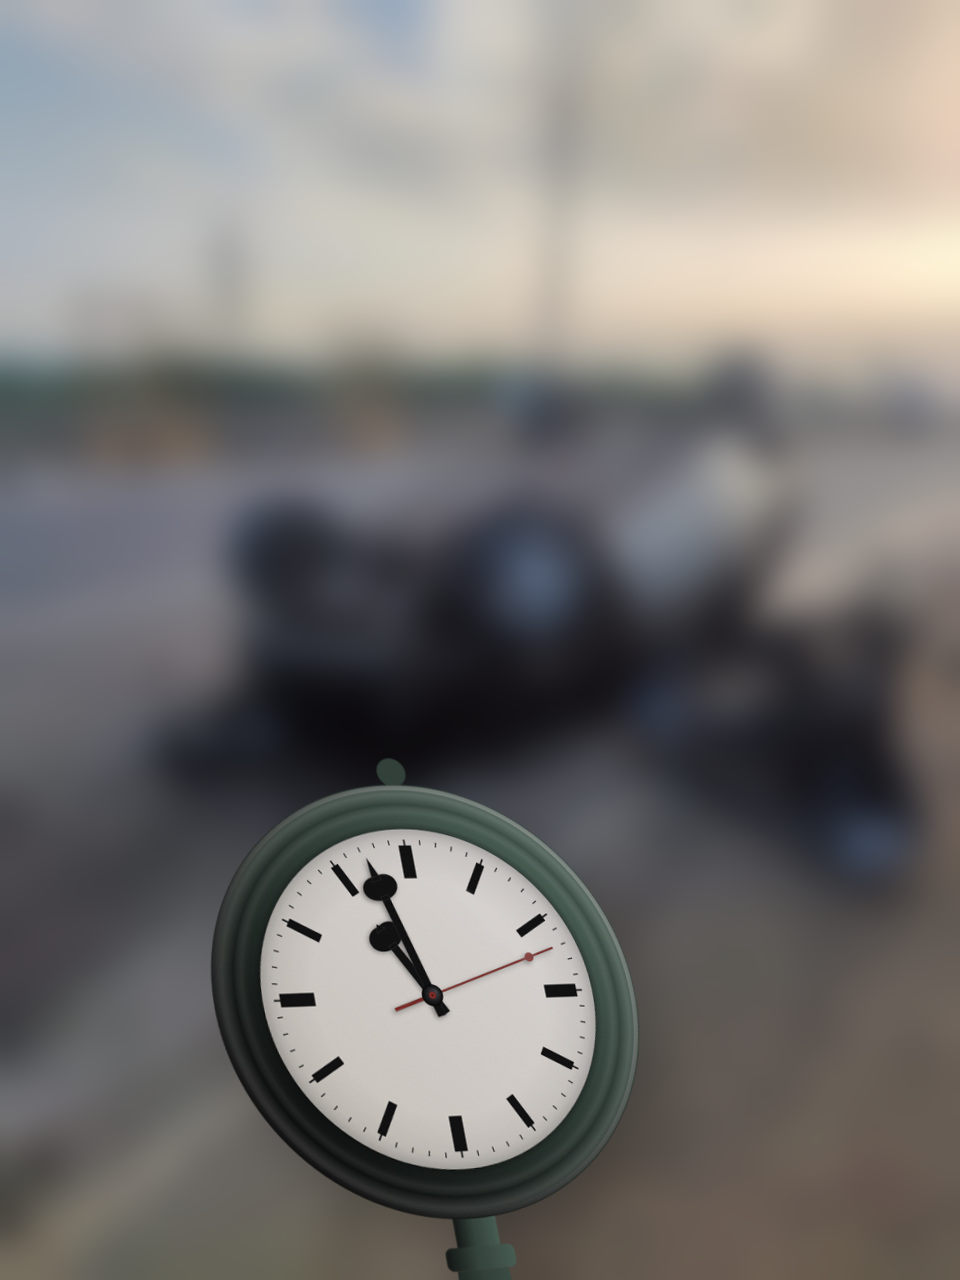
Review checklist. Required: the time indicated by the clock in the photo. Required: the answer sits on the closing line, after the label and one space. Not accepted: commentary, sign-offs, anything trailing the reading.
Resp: 10:57:12
